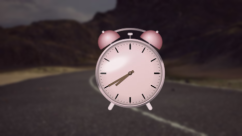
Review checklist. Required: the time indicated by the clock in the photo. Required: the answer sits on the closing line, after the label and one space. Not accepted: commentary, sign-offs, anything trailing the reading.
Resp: 7:40
